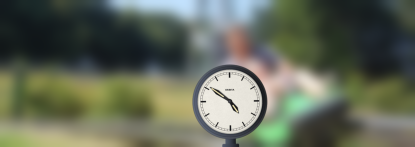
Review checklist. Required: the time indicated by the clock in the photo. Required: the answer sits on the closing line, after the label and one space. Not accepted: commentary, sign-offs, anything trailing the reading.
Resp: 4:51
